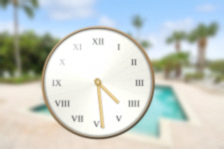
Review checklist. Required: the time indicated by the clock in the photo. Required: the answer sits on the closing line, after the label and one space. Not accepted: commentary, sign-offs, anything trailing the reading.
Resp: 4:29
